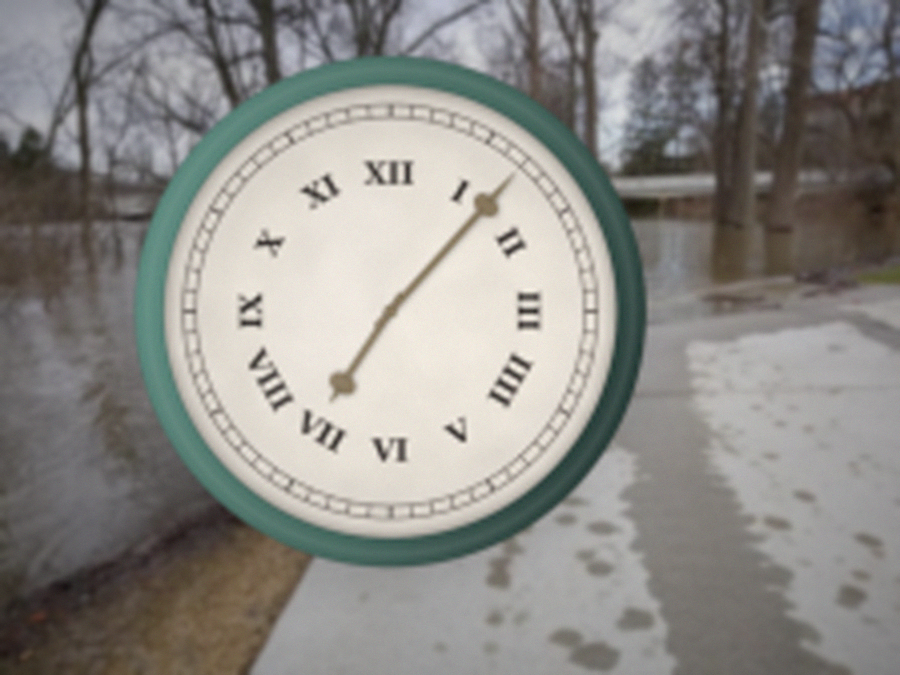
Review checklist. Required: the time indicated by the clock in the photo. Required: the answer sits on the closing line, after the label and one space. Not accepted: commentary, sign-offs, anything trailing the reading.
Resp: 7:07
